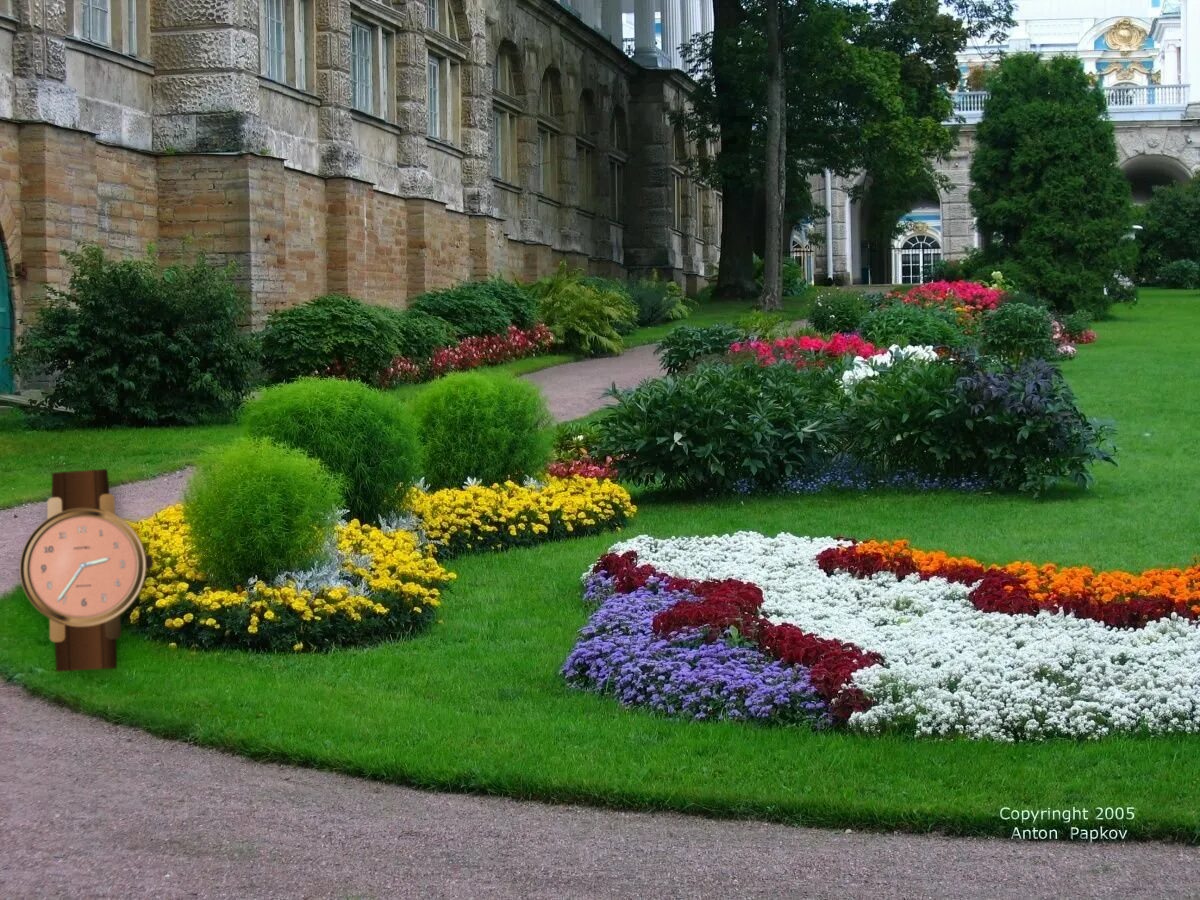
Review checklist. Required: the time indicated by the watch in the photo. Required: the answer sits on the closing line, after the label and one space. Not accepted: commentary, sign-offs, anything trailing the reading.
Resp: 2:36
